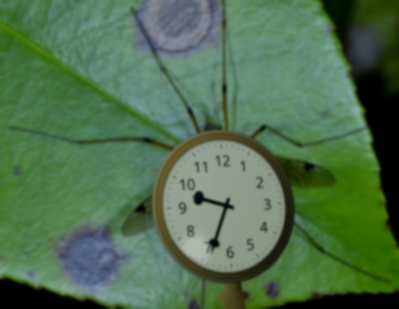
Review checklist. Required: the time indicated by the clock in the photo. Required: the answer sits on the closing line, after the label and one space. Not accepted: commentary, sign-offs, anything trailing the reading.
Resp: 9:34
